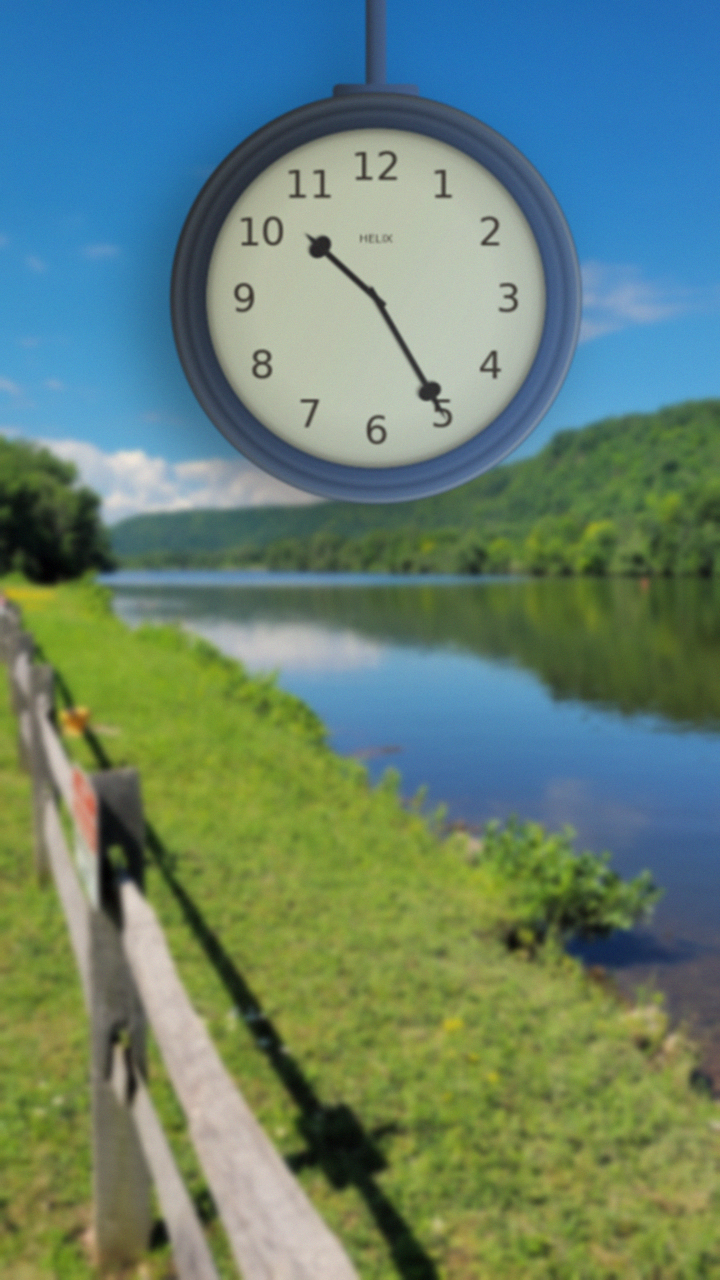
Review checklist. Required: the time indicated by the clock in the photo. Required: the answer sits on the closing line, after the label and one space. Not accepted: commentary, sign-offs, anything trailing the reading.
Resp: 10:25
